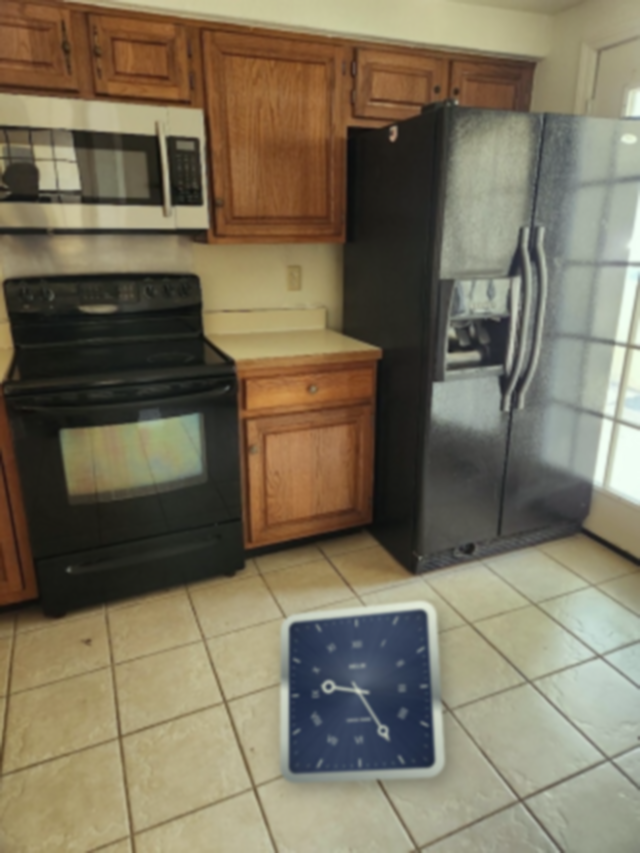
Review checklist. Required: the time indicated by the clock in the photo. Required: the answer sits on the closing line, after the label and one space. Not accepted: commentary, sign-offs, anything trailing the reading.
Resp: 9:25
